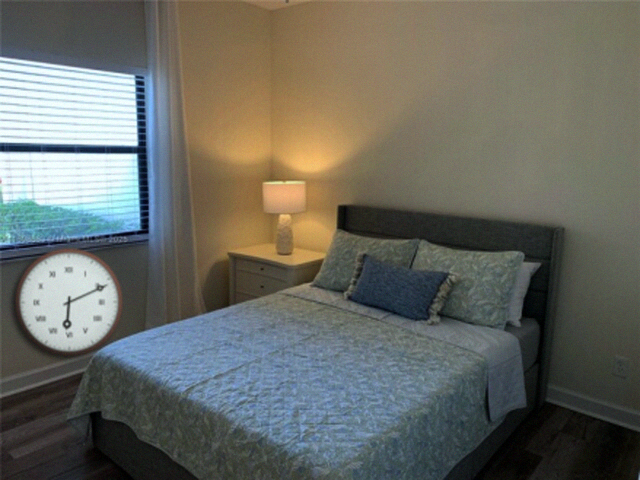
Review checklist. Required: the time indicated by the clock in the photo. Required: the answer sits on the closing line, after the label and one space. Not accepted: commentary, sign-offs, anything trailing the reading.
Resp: 6:11
